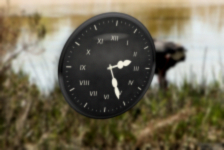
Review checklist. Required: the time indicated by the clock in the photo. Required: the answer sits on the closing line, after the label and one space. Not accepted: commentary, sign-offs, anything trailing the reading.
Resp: 2:26
